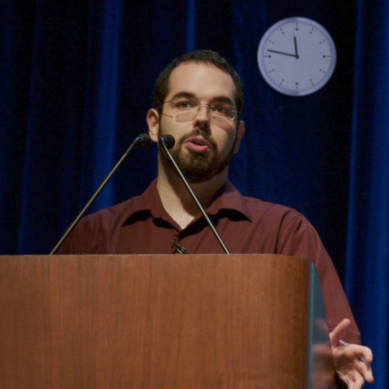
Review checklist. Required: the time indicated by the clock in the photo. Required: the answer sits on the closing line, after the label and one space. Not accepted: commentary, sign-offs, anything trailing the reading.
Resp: 11:47
